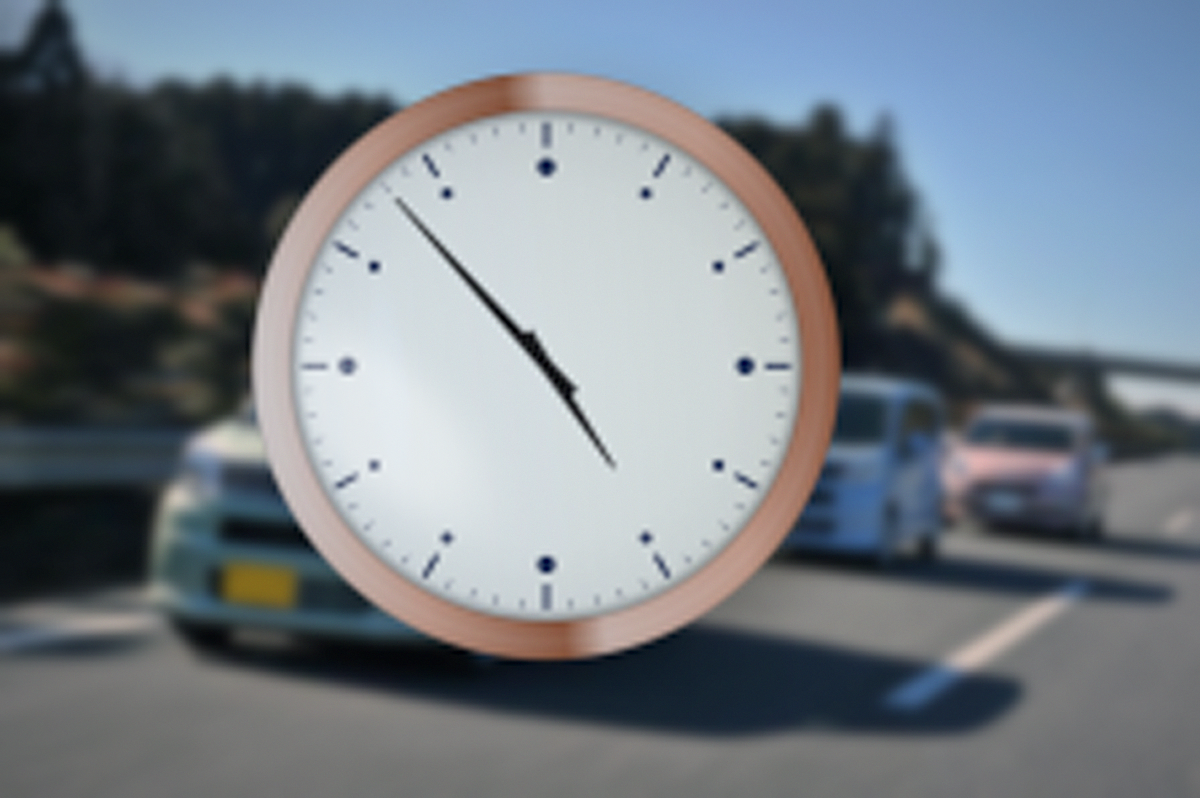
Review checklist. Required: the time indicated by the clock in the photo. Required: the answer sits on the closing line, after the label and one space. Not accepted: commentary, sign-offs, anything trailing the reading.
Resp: 4:53
